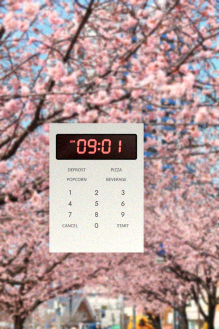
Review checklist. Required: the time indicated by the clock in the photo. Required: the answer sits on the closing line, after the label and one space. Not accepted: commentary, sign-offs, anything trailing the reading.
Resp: 9:01
